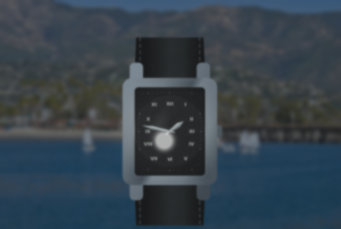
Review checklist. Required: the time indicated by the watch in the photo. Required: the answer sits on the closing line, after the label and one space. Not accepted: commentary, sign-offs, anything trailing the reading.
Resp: 1:47
